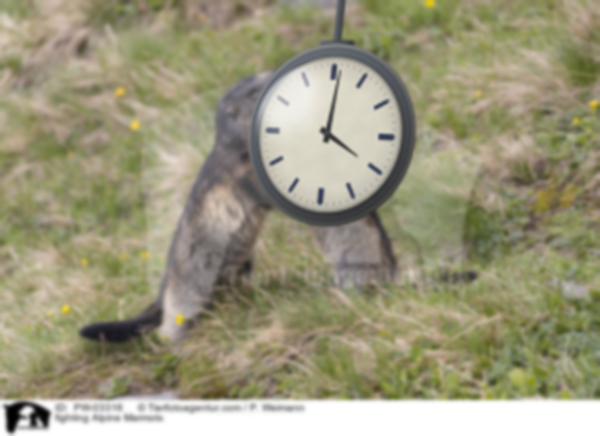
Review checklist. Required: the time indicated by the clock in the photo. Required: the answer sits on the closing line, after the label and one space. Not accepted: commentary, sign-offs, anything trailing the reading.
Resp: 4:01
